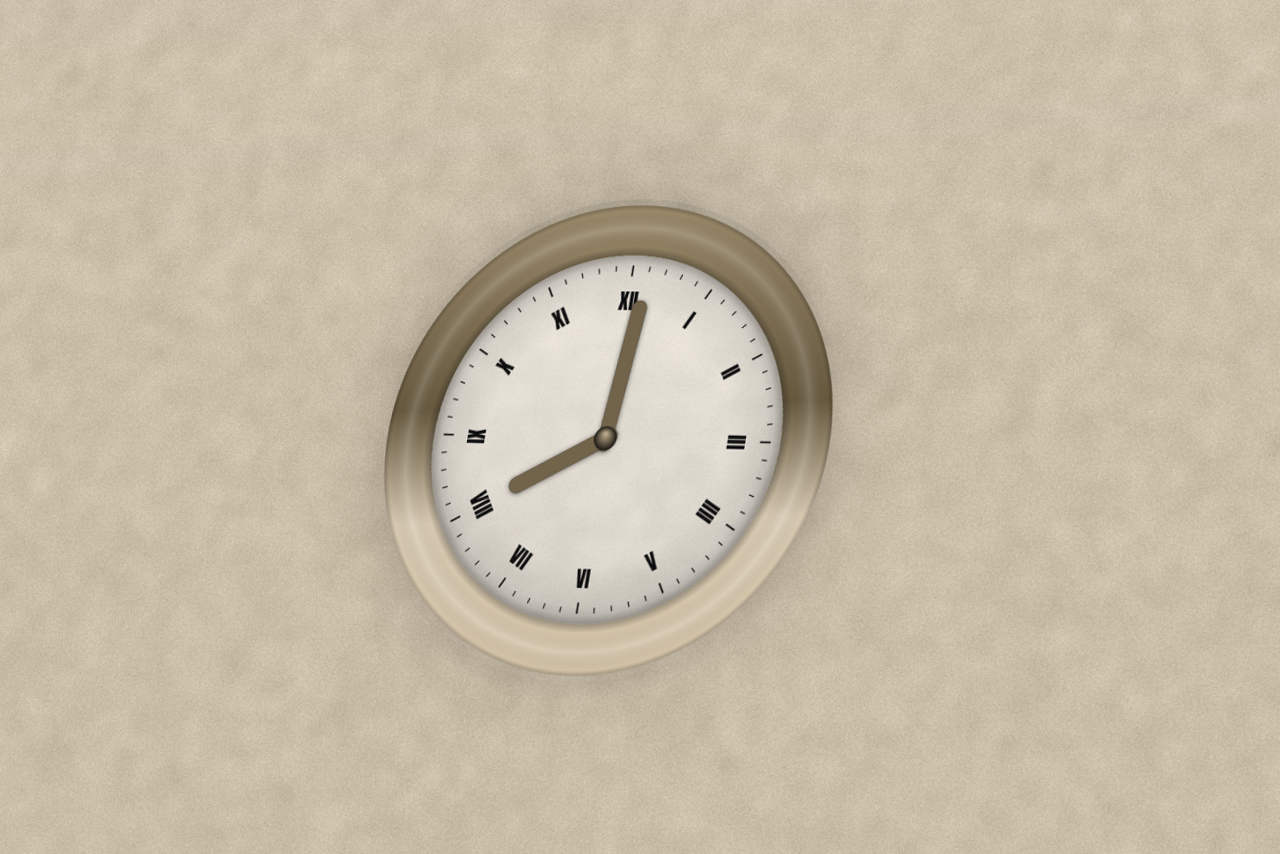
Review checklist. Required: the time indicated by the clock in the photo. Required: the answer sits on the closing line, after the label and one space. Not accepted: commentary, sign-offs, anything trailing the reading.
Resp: 8:01
